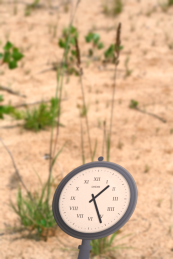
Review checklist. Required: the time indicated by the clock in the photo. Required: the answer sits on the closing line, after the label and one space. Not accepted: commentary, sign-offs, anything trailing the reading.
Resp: 1:26
